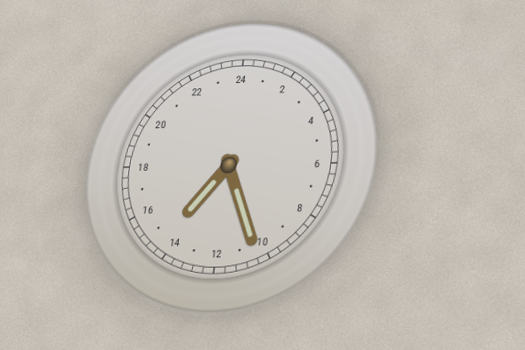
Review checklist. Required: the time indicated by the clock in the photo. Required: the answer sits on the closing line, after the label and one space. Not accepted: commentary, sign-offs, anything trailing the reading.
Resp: 14:26
